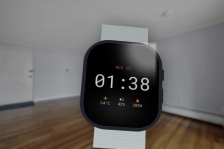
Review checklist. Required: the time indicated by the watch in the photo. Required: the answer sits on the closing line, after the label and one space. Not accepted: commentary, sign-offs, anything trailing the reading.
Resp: 1:38
